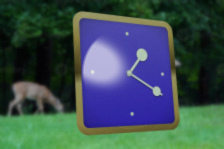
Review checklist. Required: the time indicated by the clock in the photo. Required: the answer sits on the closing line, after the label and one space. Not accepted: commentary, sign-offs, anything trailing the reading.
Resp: 1:20
